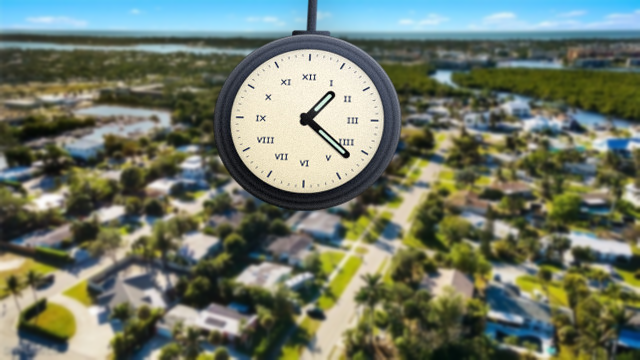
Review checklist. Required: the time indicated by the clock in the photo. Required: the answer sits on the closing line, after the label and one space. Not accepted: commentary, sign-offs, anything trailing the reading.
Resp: 1:22
